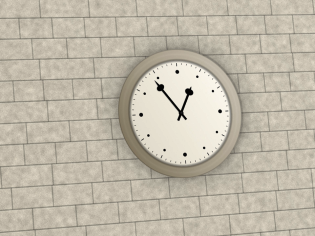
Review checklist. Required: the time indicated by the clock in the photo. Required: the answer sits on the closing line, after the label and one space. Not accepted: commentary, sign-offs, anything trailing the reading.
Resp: 12:54
